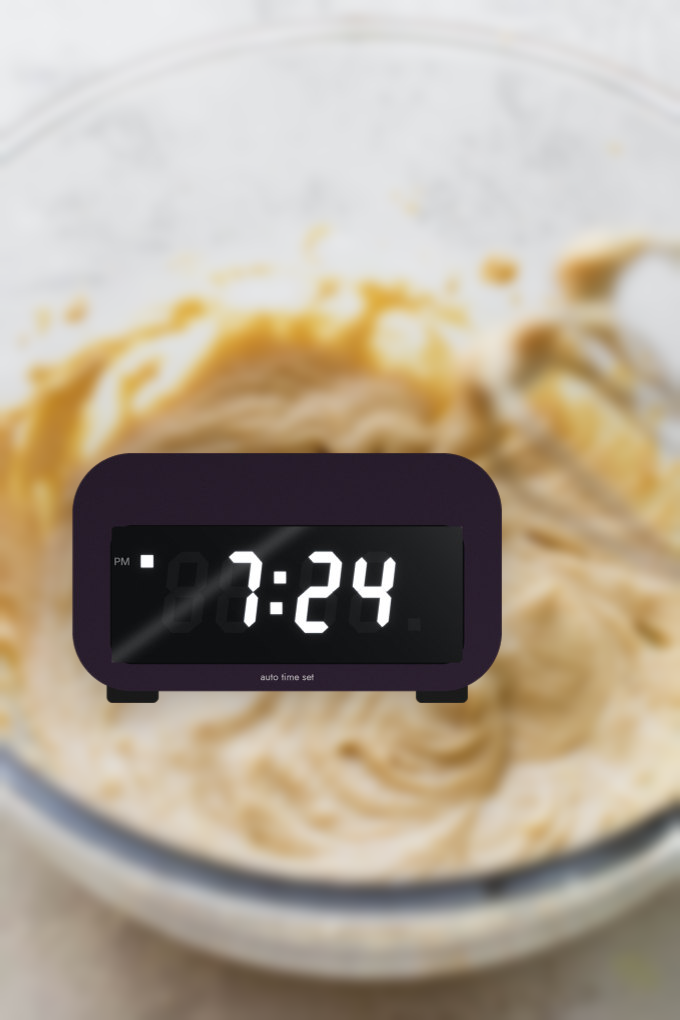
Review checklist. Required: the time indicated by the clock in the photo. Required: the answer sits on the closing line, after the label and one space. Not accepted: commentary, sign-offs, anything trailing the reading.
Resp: 7:24
